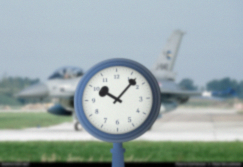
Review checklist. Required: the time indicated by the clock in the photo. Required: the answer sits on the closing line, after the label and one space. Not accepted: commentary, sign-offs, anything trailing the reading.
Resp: 10:07
